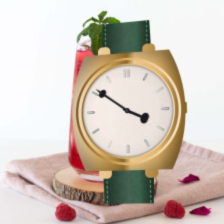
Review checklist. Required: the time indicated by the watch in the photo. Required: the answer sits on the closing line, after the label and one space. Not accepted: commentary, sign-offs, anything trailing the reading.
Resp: 3:51
